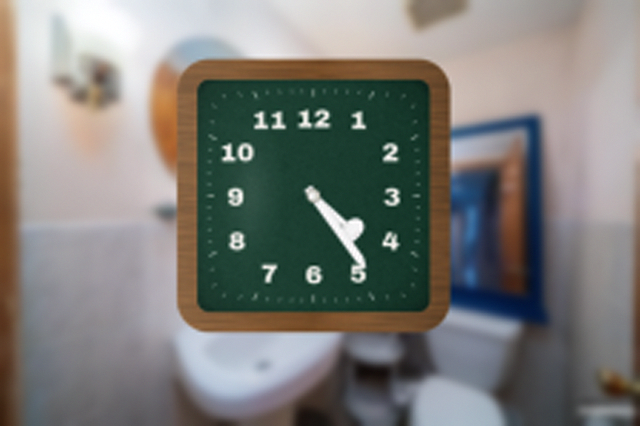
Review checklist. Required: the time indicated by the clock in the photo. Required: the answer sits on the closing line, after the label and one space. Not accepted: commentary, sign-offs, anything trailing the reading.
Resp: 4:24
